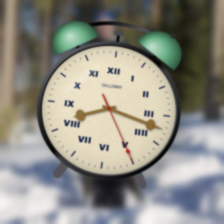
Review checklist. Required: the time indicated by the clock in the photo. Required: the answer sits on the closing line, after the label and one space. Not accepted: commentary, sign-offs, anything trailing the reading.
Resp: 8:17:25
